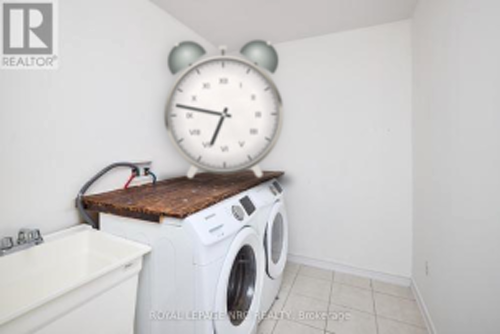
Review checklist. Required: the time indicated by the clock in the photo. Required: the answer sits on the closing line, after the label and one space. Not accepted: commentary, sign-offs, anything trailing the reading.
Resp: 6:47
